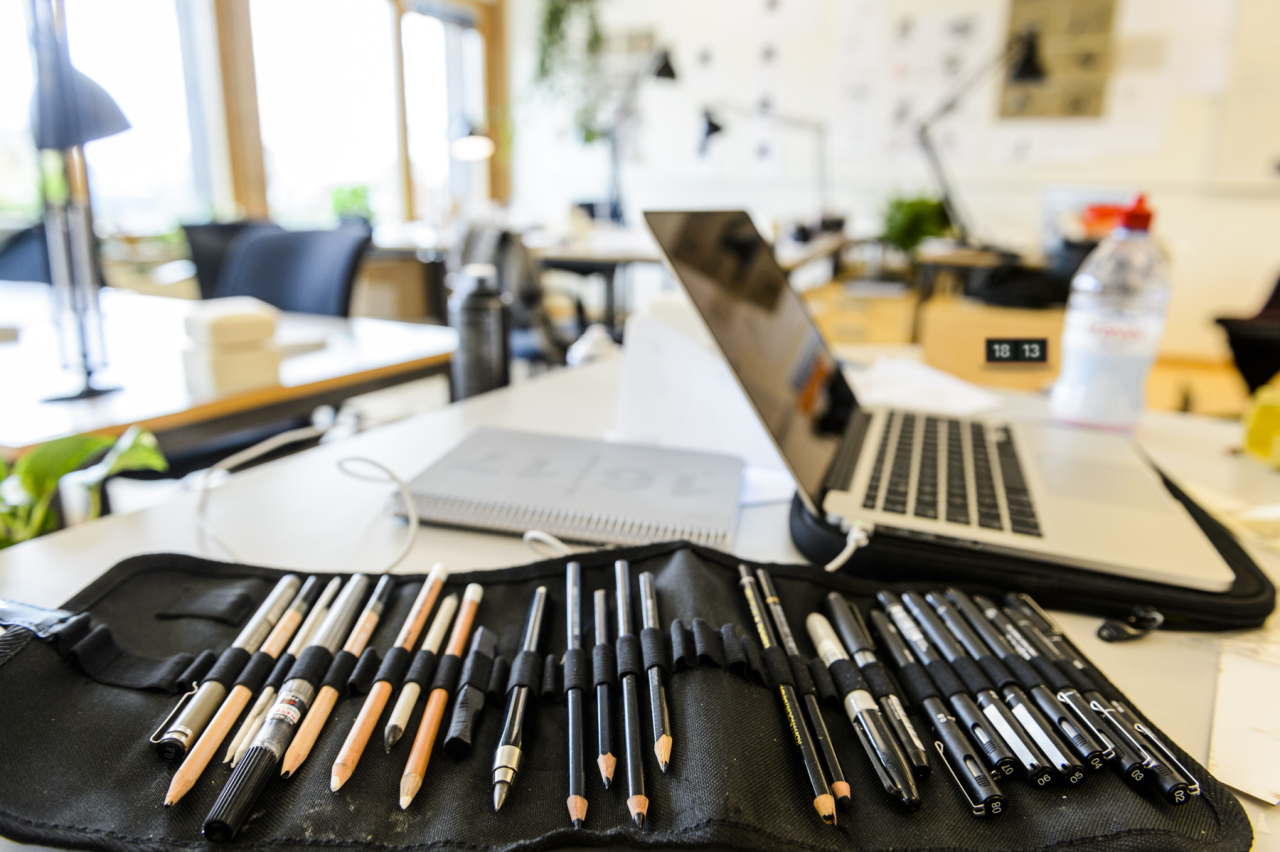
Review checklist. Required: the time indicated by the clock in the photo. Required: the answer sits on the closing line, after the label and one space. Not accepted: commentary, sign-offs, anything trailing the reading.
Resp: 18:13
